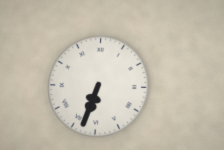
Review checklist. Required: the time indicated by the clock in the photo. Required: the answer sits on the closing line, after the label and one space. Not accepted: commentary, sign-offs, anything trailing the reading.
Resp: 6:33
